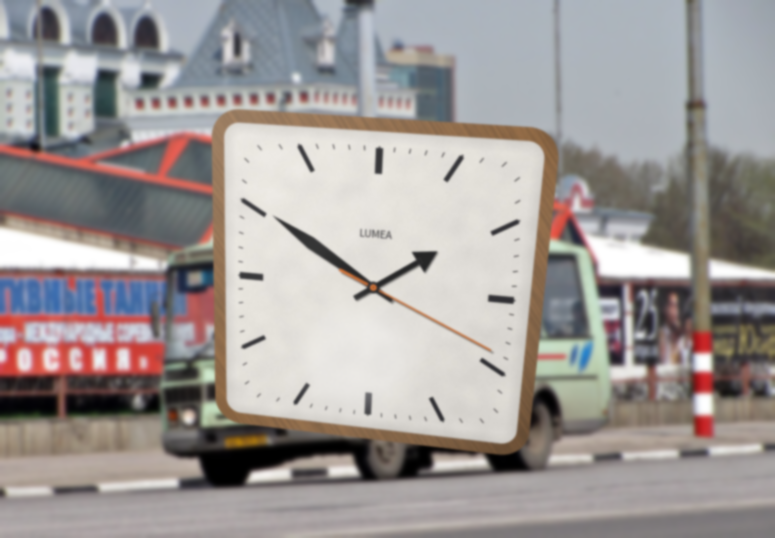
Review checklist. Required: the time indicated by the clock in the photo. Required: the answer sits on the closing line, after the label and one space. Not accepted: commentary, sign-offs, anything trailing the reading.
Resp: 1:50:19
